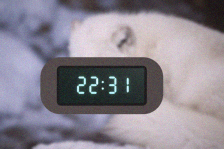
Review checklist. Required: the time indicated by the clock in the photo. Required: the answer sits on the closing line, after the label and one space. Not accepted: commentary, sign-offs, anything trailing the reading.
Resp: 22:31
